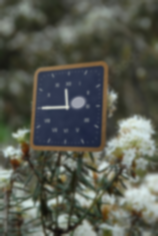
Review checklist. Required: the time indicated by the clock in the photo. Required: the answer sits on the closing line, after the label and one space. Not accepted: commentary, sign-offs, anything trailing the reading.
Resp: 11:45
